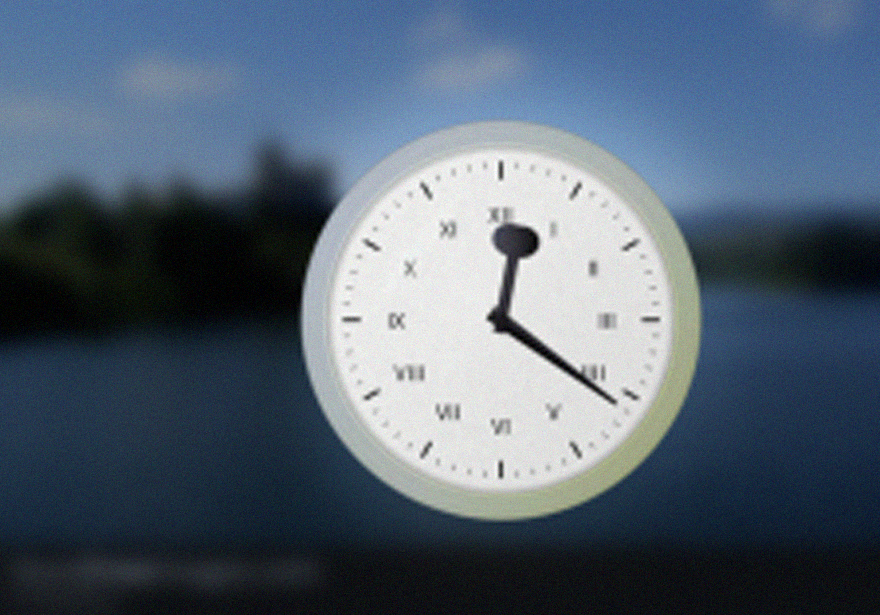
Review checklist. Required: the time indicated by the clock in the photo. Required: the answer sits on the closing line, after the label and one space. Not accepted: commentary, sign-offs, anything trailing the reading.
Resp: 12:21
